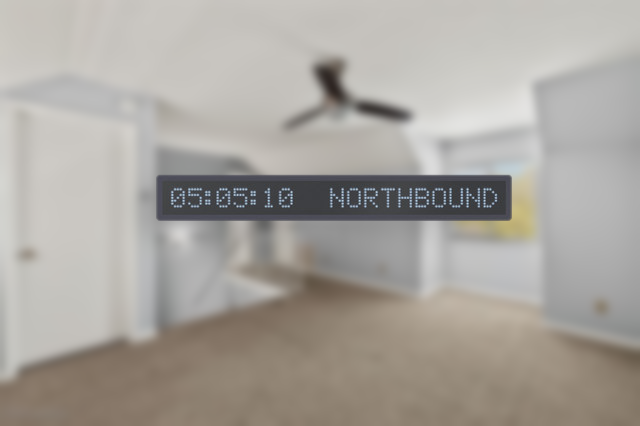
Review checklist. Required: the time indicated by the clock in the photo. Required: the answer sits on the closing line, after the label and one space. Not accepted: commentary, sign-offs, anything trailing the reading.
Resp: 5:05:10
